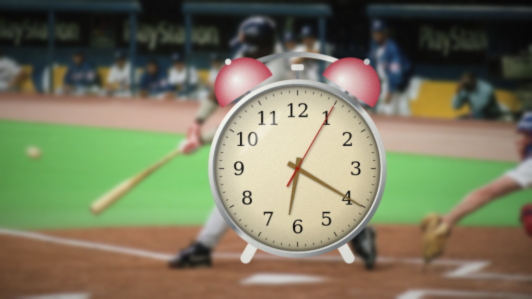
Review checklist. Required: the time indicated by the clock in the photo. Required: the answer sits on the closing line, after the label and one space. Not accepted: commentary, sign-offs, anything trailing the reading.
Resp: 6:20:05
